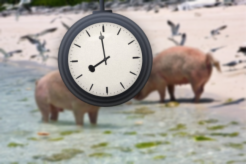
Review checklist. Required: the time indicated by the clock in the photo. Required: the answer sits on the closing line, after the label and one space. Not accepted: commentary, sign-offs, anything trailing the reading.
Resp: 7:59
